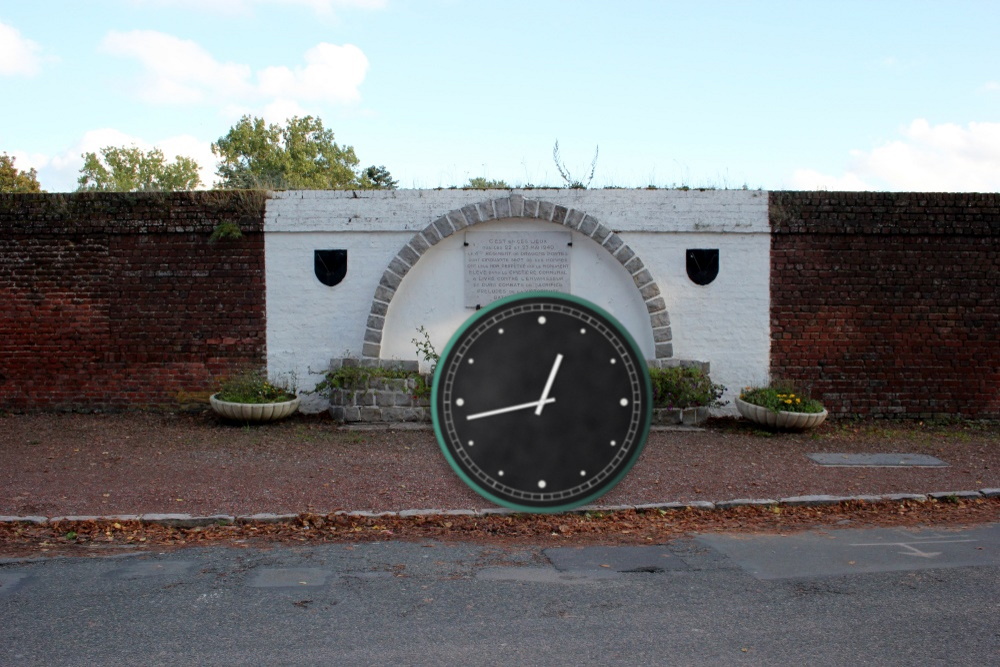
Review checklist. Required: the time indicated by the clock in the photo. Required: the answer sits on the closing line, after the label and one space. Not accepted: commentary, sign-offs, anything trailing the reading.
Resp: 12:43
